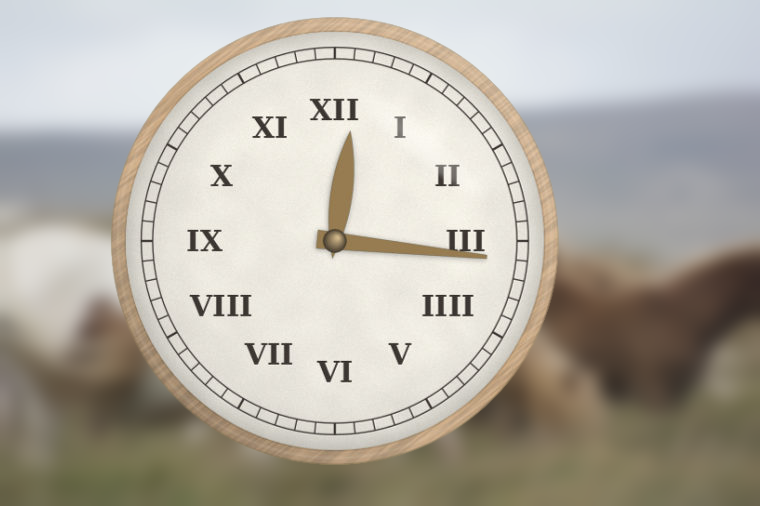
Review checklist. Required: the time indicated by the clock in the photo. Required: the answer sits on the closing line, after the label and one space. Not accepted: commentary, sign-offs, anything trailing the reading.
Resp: 12:16
